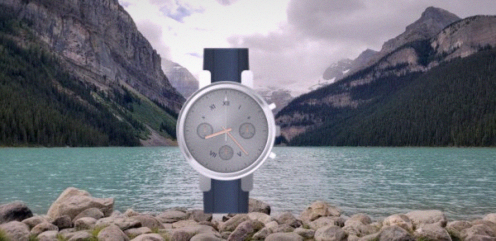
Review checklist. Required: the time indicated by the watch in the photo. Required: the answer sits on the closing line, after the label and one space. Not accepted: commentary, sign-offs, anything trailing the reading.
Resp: 8:23
